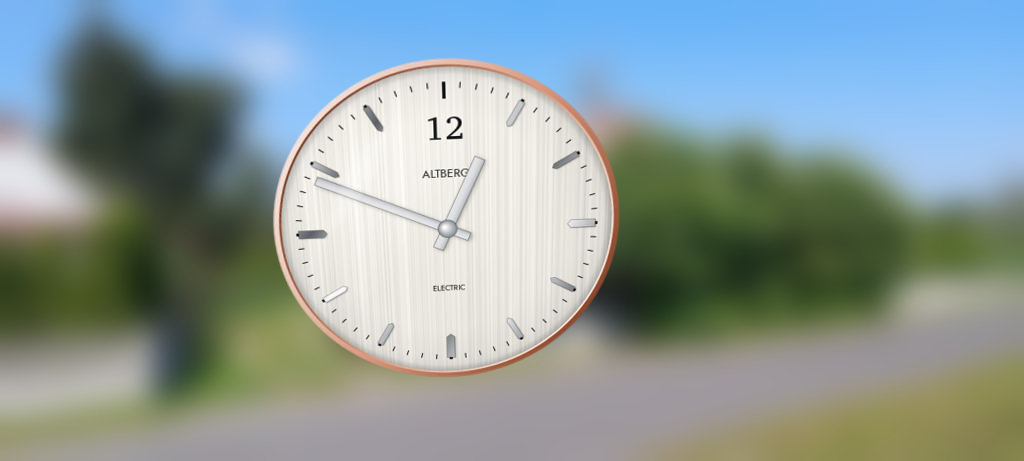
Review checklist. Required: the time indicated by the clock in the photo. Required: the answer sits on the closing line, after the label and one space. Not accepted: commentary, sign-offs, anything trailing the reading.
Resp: 12:49
